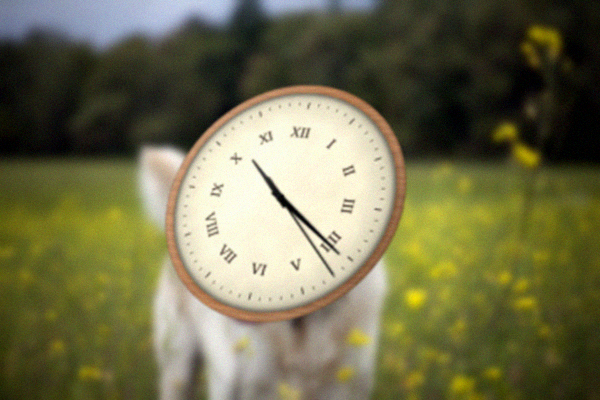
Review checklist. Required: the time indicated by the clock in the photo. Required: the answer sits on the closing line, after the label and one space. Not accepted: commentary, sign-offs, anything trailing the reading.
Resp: 10:20:22
